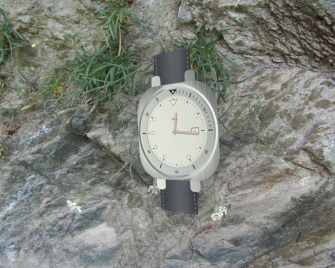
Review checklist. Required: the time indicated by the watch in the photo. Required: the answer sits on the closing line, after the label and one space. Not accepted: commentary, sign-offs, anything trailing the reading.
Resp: 12:16
